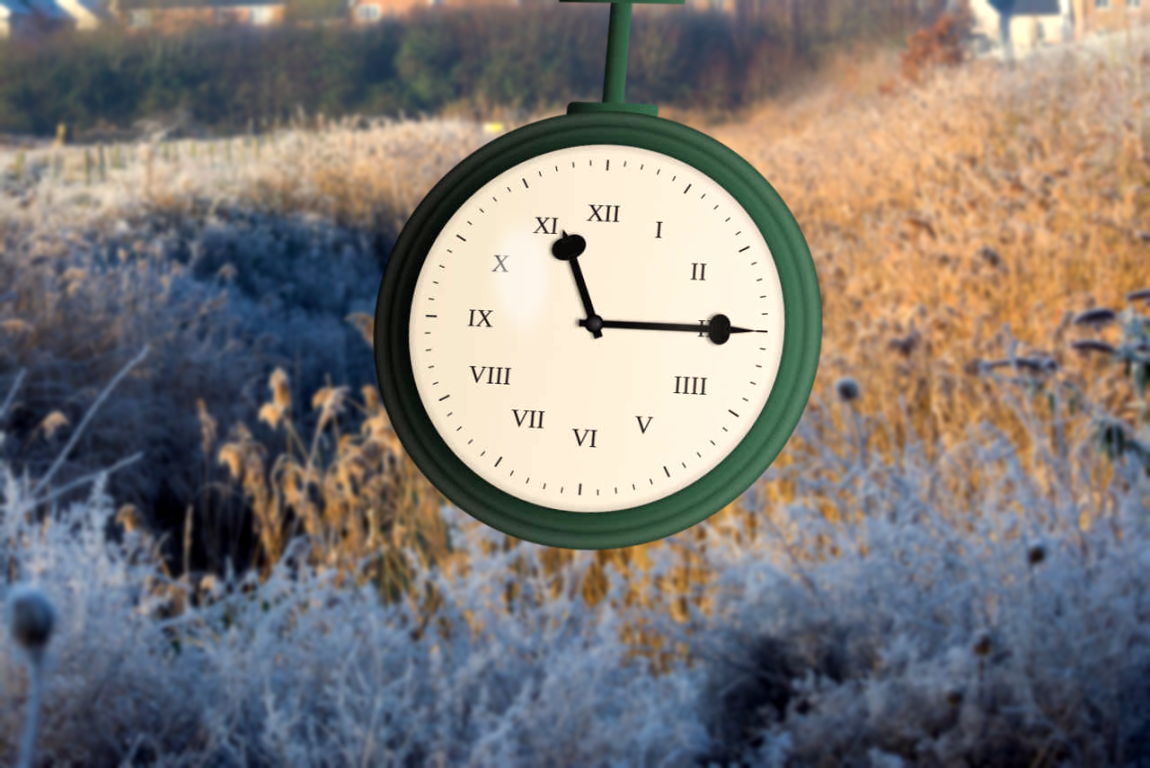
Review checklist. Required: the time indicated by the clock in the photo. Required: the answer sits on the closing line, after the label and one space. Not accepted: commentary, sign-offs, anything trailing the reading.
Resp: 11:15
